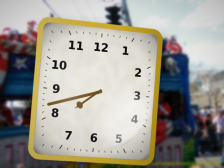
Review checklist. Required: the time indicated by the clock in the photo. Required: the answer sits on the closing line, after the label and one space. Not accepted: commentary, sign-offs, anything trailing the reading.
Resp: 7:42
